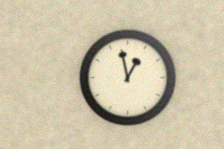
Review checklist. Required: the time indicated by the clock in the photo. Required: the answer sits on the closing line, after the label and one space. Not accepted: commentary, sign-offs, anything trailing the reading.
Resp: 12:58
